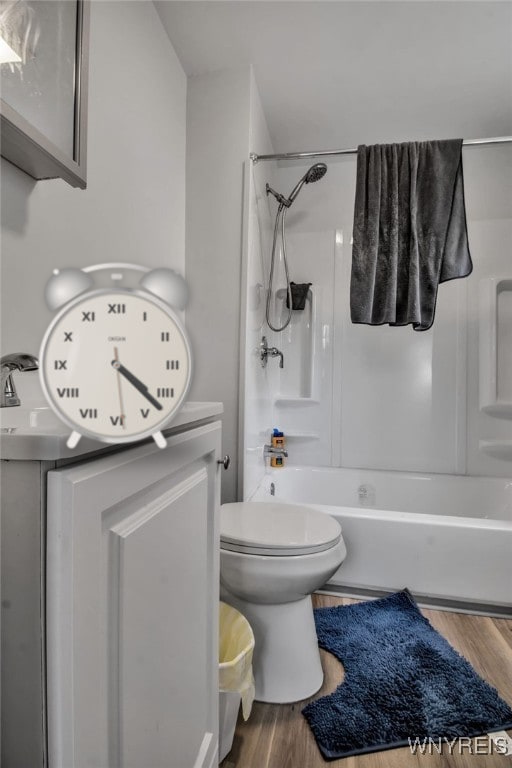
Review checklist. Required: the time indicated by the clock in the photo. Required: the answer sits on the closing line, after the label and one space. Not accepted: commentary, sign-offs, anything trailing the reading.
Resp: 4:22:29
